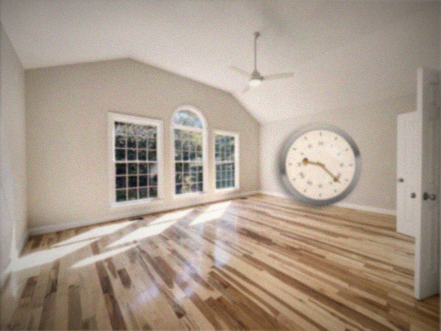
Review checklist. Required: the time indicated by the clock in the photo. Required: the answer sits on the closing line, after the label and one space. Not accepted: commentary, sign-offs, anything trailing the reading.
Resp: 9:22
